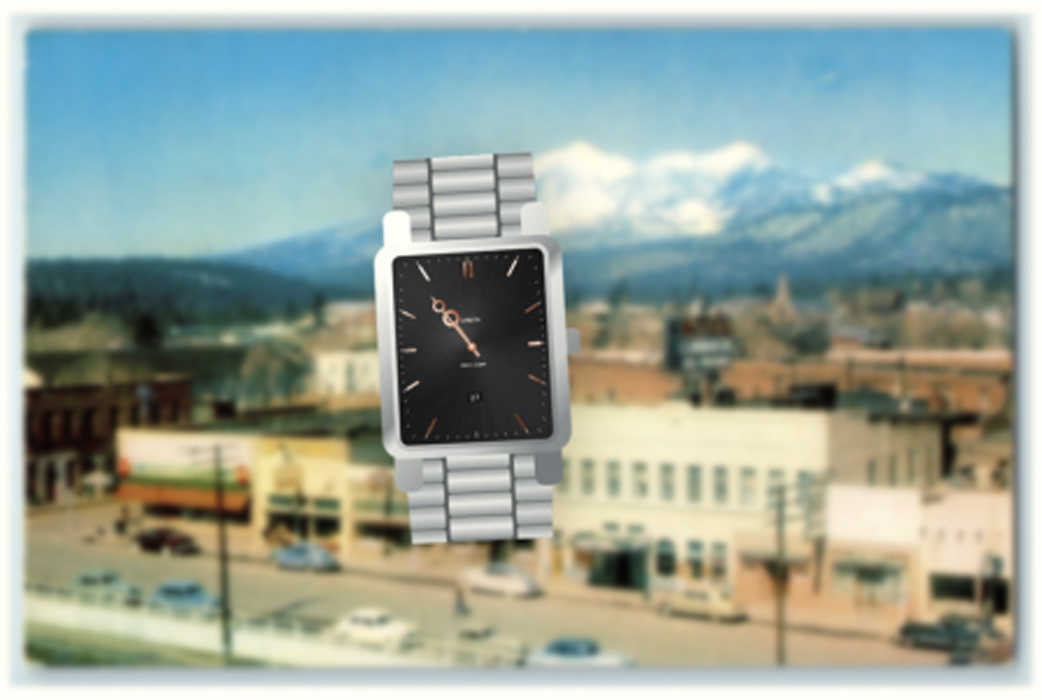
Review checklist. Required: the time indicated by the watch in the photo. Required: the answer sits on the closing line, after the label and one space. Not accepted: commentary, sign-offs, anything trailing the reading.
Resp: 10:54
